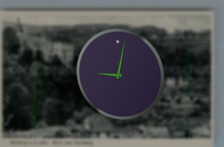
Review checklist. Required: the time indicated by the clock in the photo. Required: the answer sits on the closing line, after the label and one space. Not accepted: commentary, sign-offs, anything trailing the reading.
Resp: 9:02
